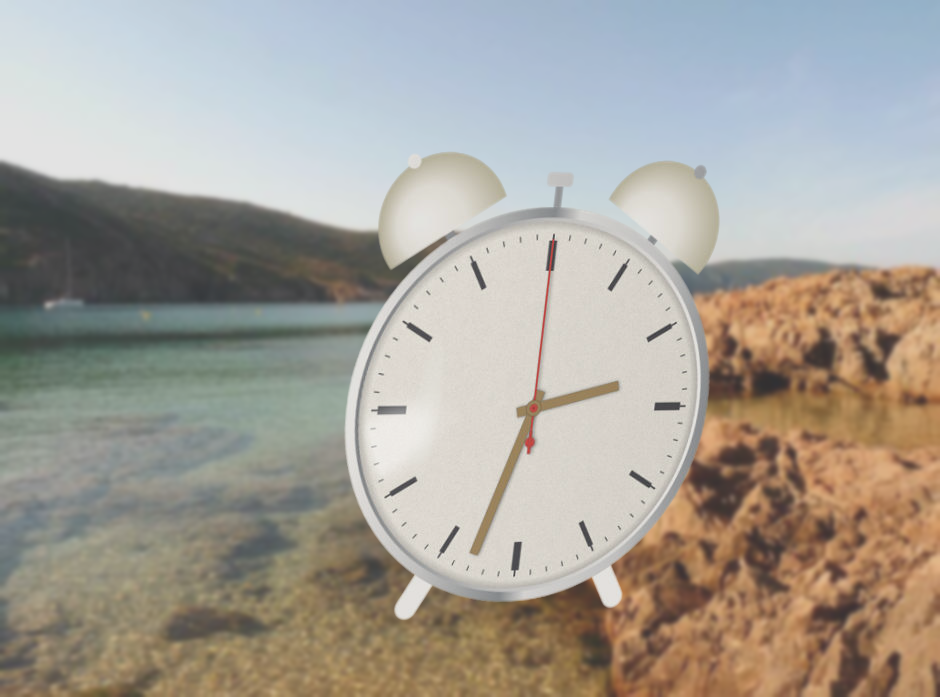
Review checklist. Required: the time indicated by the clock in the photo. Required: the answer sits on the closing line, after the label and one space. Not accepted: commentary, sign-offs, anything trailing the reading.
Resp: 2:33:00
